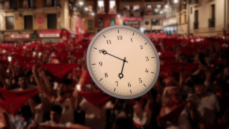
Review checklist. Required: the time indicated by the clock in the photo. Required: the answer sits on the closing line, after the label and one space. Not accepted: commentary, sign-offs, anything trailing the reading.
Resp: 6:50
